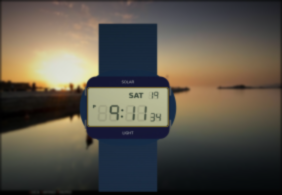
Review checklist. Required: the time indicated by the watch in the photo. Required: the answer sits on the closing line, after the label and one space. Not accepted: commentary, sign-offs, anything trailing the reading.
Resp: 9:11
